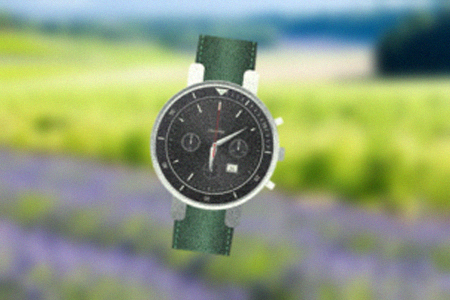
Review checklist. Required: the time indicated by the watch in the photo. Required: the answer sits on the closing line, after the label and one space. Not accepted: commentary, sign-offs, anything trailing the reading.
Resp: 6:09
